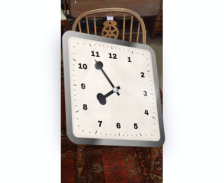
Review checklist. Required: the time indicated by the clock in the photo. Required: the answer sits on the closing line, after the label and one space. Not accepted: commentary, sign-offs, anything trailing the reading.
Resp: 7:54
